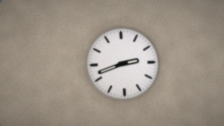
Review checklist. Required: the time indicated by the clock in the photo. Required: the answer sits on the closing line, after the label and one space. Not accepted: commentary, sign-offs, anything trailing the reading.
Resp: 2:42
